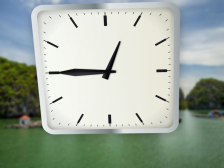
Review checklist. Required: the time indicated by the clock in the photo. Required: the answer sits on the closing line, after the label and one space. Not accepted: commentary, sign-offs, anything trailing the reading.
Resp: 12:45
